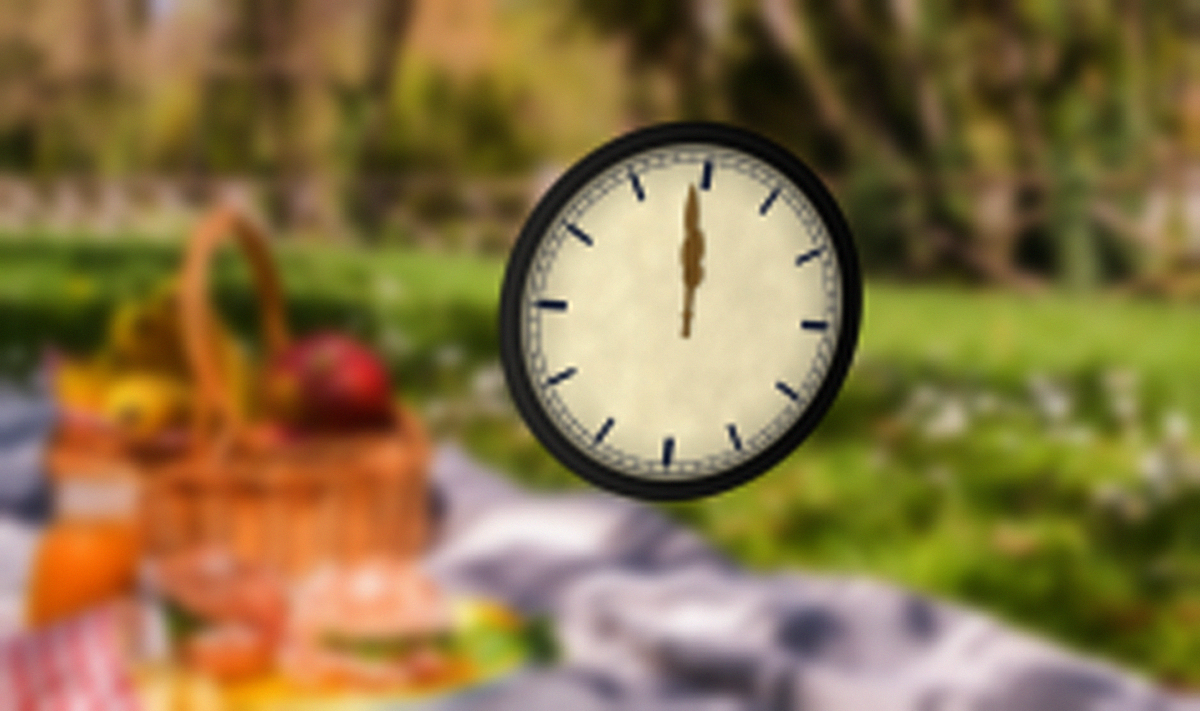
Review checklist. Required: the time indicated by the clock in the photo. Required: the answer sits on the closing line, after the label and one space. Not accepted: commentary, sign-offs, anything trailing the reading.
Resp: 11:59
